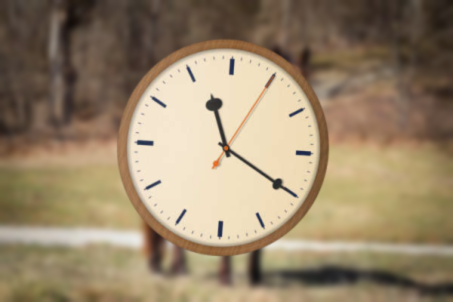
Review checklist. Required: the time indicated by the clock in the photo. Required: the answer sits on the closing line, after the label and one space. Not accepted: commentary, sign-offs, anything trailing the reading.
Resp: 11:20:05
